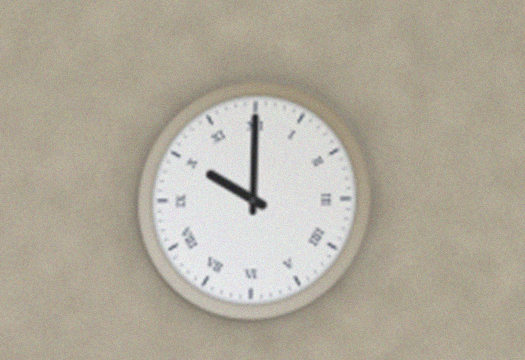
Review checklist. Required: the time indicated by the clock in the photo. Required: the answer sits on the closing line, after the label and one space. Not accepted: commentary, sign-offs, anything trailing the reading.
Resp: 10:00
